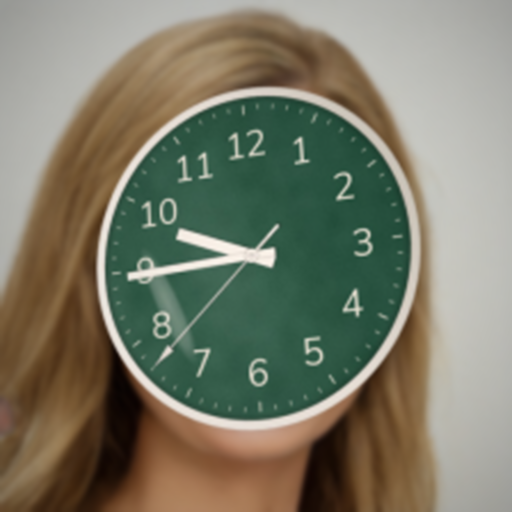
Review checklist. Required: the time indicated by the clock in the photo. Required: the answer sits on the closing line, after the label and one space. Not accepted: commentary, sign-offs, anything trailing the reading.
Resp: 9:44:38
